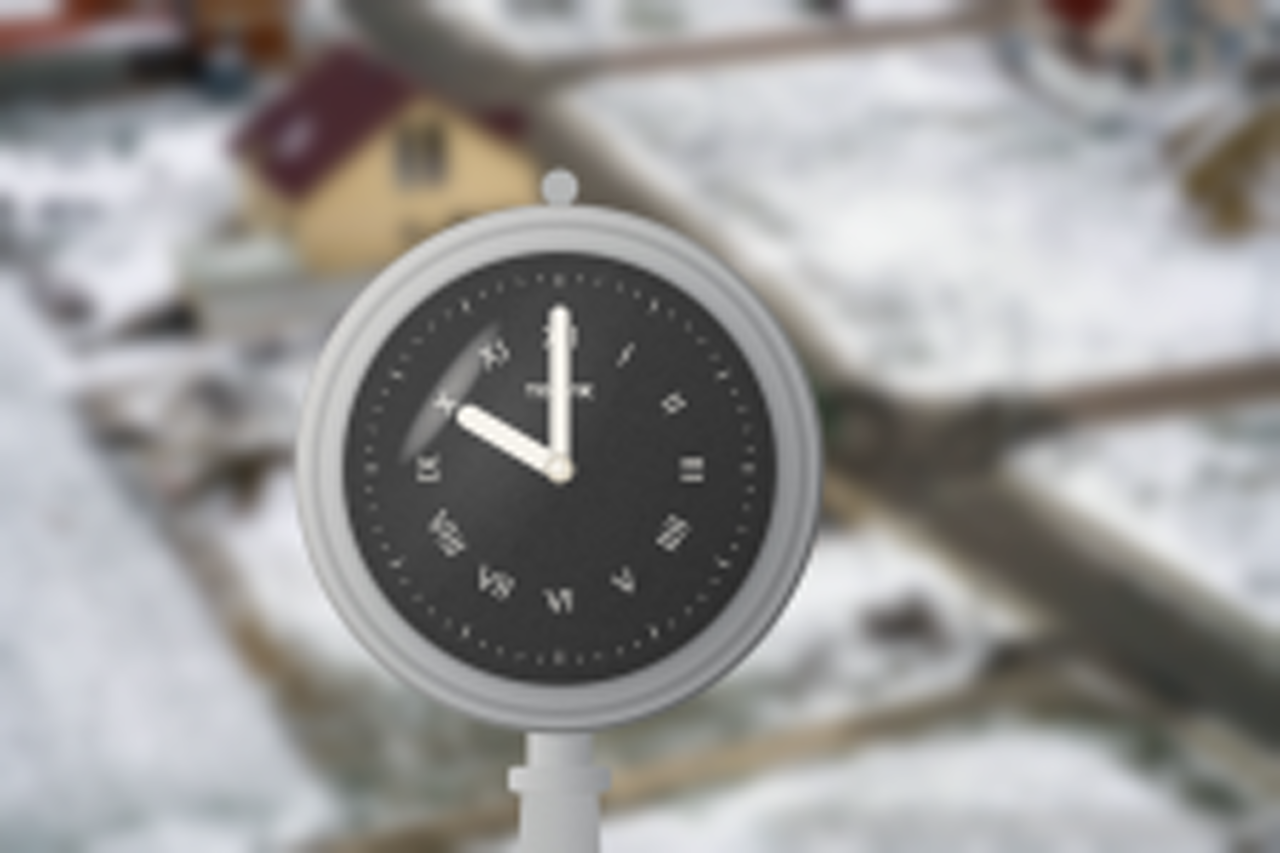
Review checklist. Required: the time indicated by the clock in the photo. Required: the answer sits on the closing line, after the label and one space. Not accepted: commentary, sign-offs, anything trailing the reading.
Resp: 10:00
